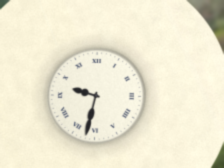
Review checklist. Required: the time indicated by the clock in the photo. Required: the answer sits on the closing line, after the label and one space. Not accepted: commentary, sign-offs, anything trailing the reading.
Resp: 9:32
